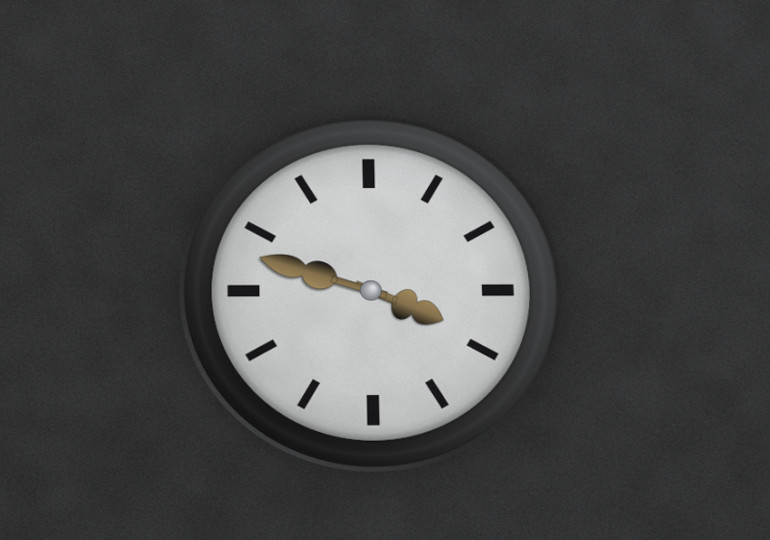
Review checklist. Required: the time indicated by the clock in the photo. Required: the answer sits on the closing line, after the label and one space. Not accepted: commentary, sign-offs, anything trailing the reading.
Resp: 3:48
